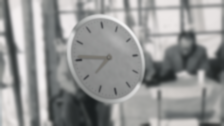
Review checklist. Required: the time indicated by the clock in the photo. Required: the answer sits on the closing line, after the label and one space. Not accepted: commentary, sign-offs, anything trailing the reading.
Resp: 7:46
